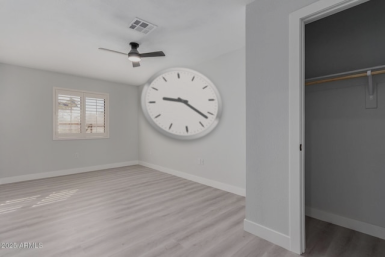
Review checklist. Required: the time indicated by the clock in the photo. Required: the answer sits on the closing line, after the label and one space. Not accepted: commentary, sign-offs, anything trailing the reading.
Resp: 9:22
